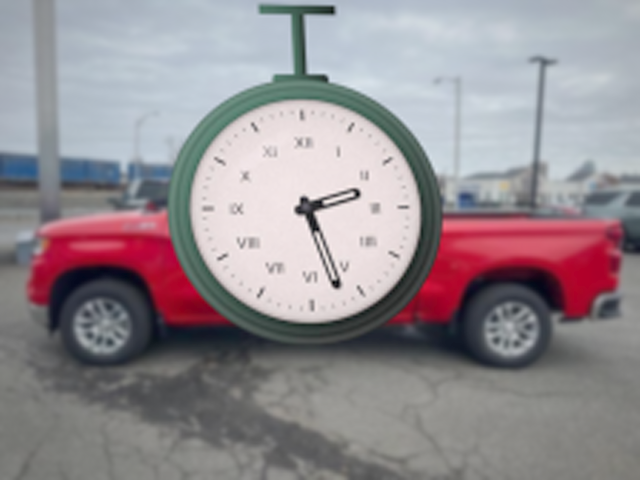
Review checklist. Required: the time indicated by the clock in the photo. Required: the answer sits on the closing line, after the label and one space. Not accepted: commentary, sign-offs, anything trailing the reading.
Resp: 2:27
